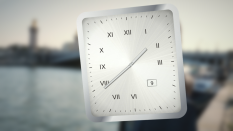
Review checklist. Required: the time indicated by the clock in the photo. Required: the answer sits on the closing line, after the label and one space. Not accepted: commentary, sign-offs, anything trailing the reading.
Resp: 1:39
